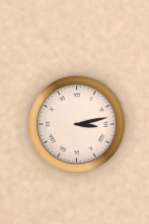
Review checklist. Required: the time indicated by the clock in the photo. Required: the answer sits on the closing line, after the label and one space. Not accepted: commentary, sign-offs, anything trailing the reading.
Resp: 3:13
